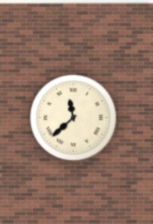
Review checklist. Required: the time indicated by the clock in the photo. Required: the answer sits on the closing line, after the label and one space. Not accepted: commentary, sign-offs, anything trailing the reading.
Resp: 11:38
